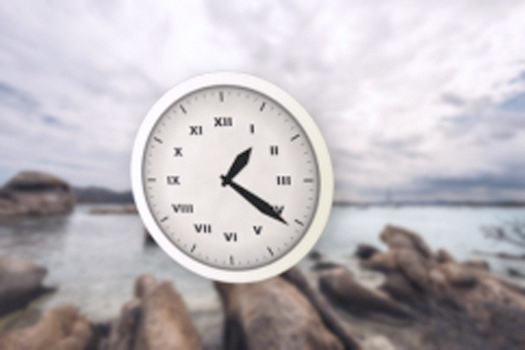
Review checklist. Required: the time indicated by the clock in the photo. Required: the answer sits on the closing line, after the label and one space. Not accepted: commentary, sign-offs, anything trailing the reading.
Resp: 1:21
